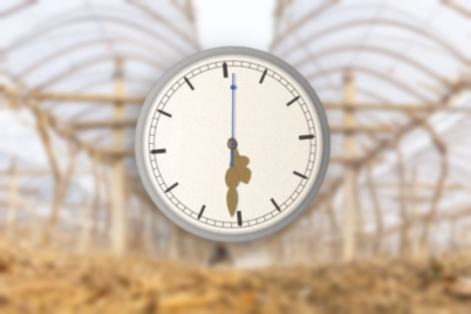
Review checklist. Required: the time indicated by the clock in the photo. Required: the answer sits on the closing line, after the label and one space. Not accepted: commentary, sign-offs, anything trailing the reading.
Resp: 5:31:01
